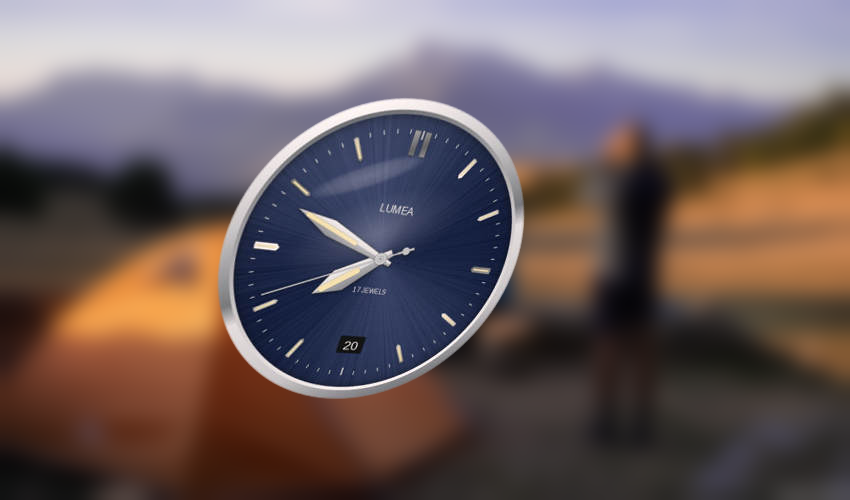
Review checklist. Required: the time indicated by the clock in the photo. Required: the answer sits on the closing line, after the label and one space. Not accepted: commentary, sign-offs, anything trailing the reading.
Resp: 7:48:41
